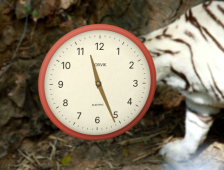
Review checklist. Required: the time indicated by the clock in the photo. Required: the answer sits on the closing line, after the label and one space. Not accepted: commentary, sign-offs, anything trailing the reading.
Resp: 11:26
